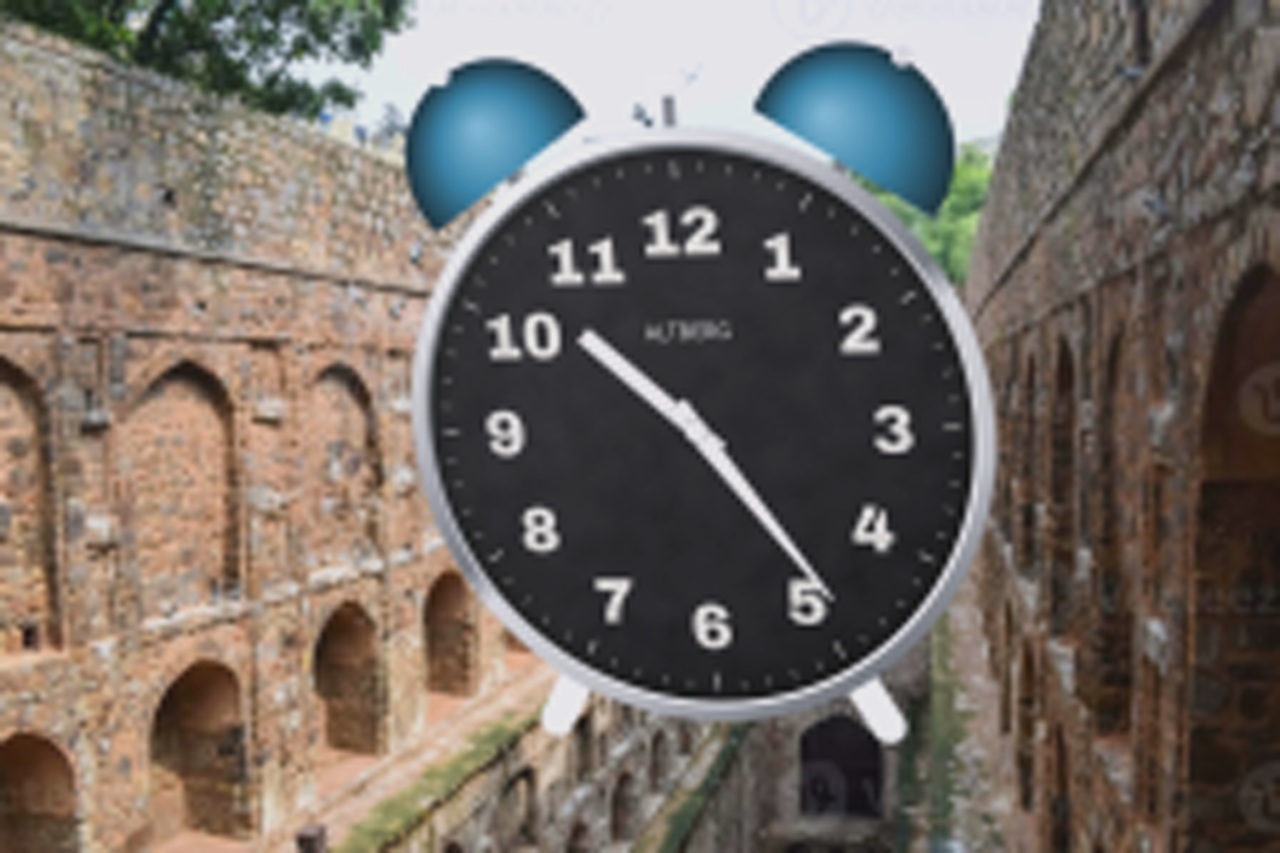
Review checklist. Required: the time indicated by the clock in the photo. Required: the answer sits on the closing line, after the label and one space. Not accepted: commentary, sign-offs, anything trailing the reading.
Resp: 10:24
